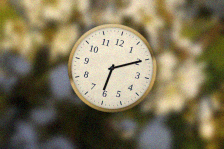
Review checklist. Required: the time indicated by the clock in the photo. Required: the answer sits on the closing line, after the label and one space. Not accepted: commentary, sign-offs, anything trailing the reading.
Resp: 6:10
